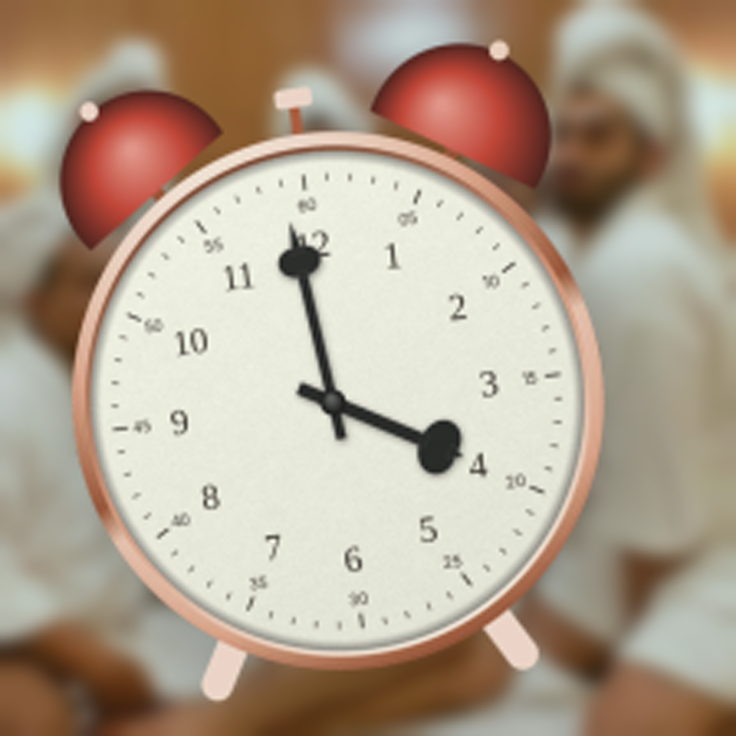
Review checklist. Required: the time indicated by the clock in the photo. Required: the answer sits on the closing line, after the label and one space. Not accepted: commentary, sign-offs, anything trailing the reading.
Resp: 3:59
